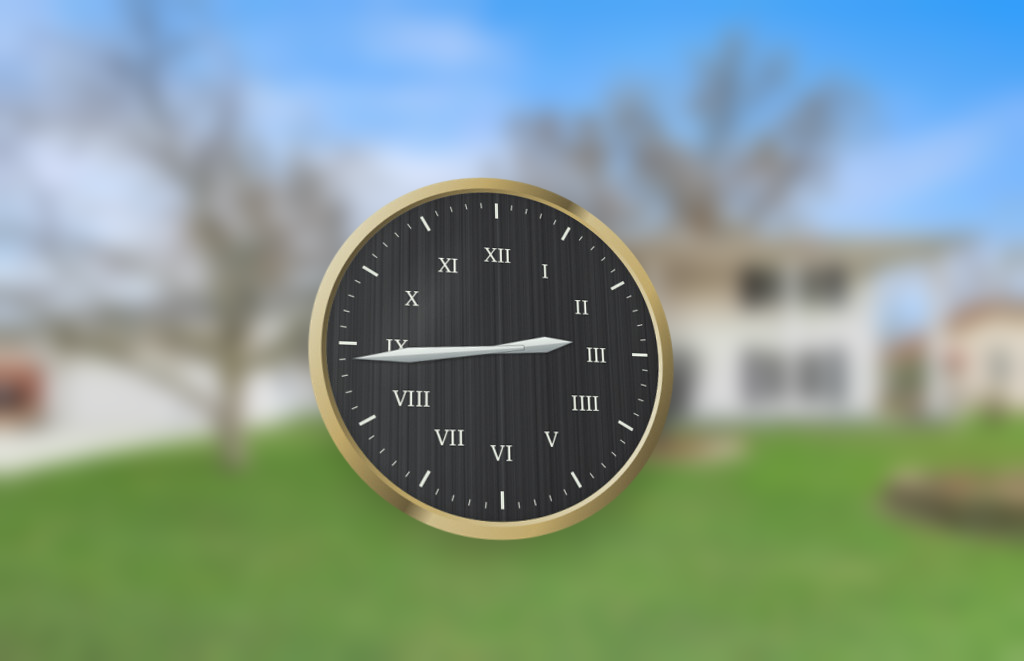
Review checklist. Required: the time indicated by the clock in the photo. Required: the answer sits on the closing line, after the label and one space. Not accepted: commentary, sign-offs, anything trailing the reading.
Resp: 2:44
